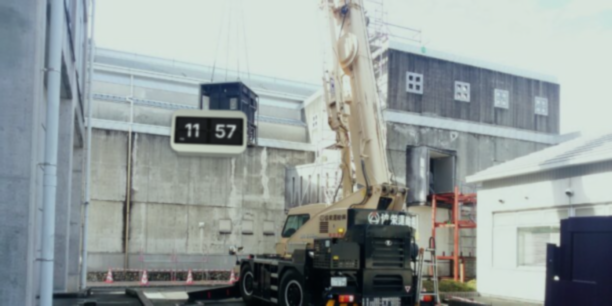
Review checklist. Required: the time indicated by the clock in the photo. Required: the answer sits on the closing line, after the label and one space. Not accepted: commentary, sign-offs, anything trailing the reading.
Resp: 11:57
